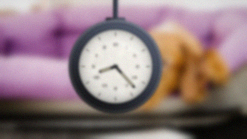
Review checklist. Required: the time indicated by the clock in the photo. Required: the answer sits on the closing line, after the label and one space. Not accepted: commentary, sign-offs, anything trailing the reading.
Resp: 8:23
